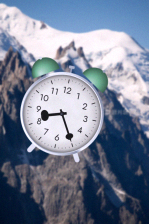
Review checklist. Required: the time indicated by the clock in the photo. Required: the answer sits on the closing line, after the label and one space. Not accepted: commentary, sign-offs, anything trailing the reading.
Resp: 8:25
